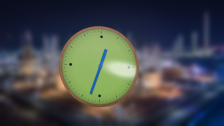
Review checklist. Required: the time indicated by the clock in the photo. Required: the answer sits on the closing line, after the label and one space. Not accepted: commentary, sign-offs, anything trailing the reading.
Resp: 12:33
